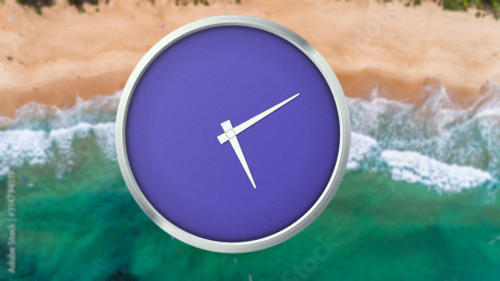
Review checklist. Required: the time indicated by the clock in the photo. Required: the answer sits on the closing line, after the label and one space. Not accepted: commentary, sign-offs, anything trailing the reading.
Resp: 5:10
